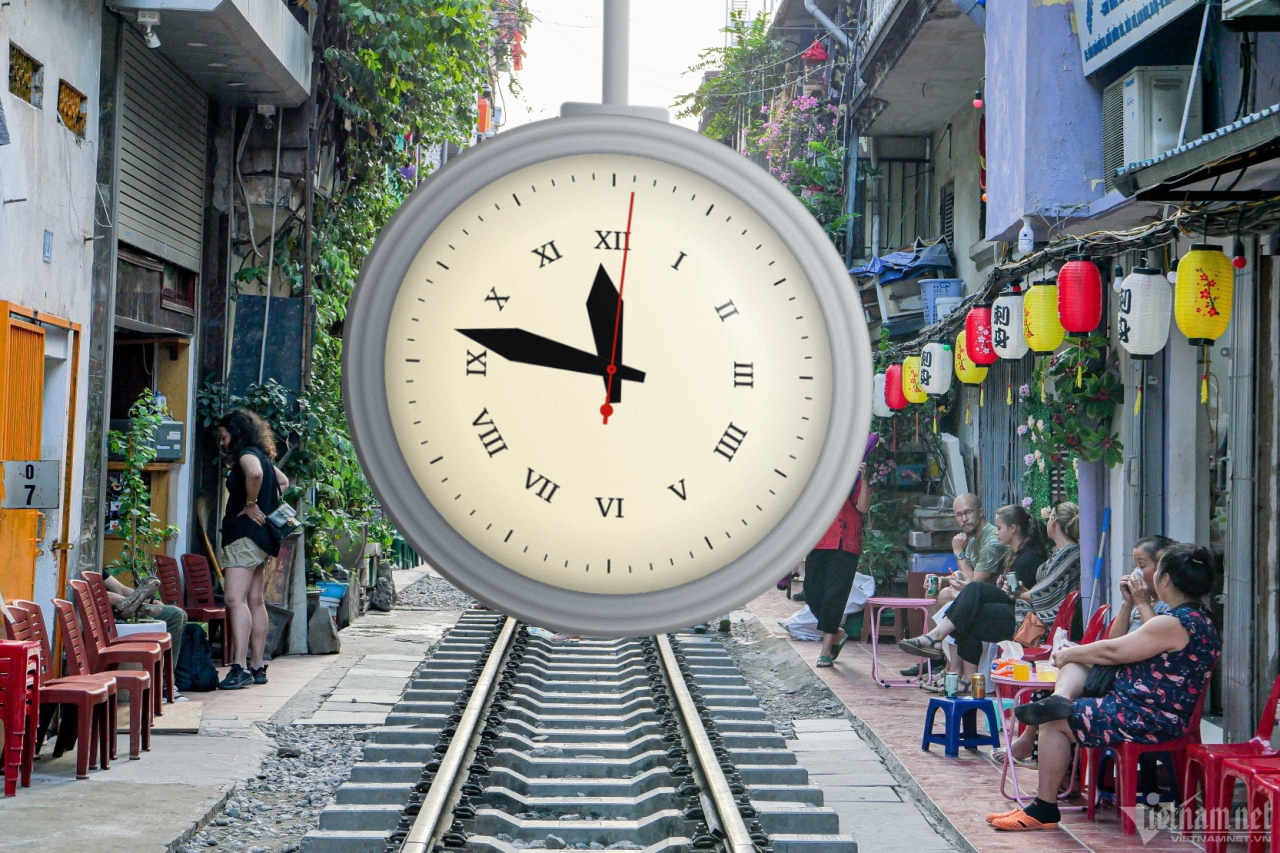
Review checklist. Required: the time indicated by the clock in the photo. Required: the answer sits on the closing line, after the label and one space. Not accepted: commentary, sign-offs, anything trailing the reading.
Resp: 11:47:01
